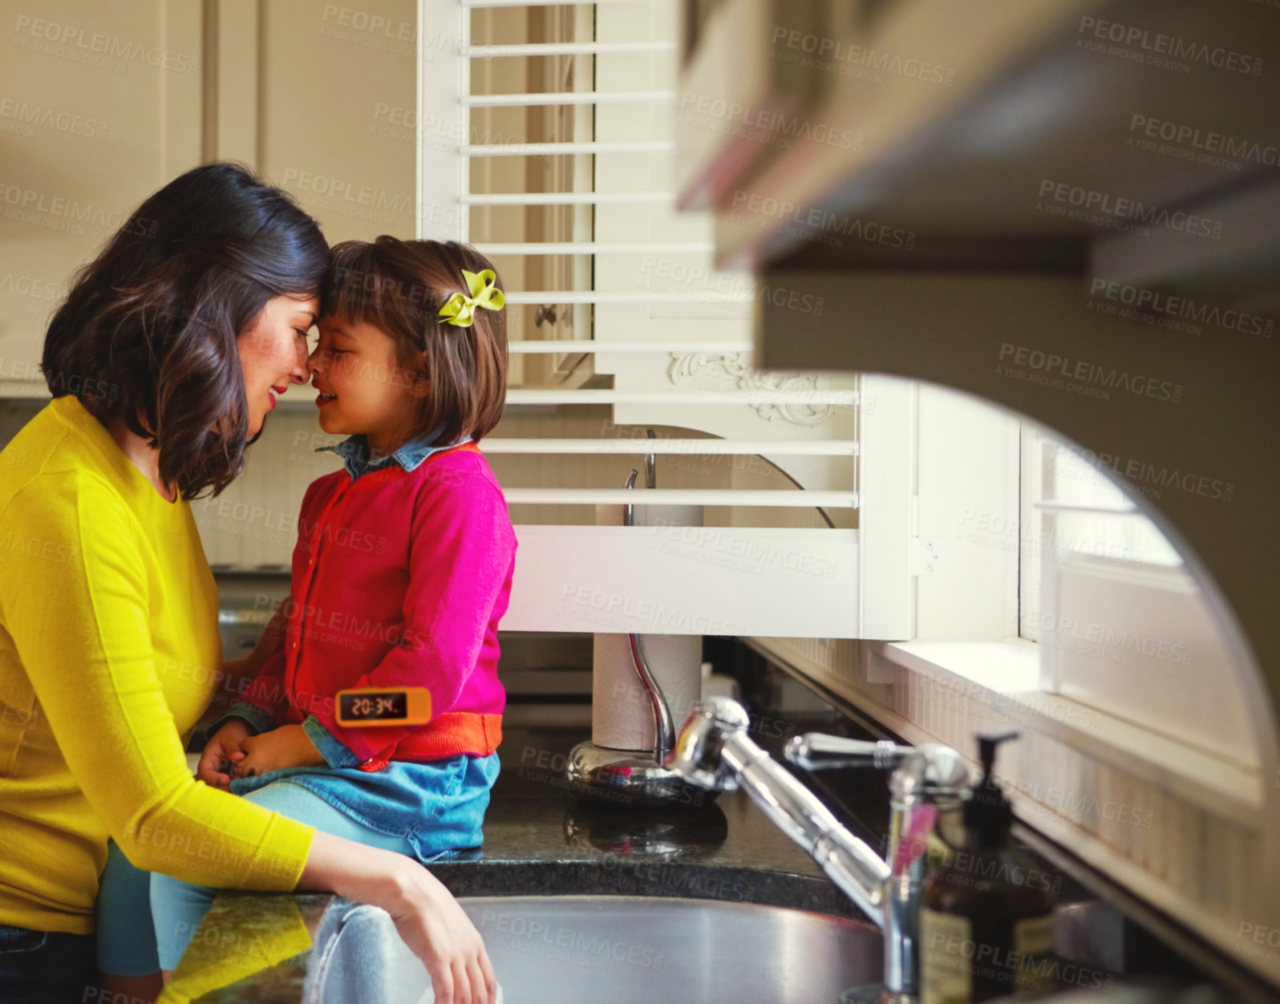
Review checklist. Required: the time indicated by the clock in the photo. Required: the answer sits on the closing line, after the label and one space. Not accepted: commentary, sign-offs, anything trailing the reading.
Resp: 20:34
